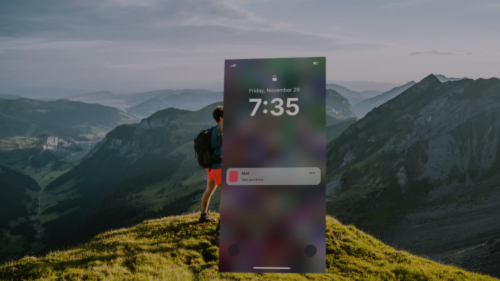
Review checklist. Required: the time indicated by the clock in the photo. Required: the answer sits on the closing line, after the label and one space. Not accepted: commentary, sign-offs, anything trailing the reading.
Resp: 7:35
